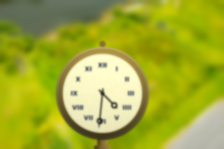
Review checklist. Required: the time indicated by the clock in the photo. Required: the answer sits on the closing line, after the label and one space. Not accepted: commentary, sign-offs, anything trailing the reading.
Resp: 4:31
